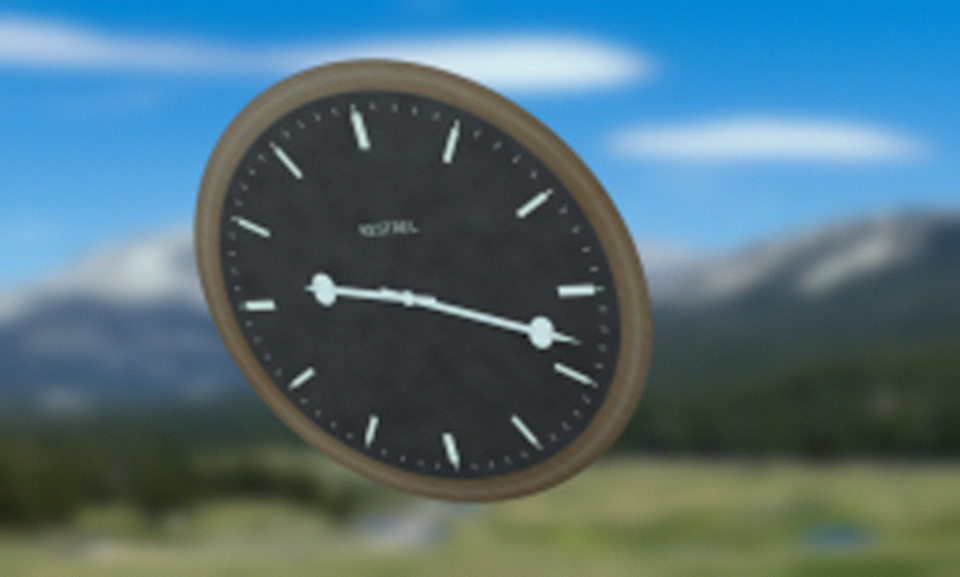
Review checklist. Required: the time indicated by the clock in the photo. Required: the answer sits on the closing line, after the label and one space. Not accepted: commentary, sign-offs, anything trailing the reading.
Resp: 9:18
